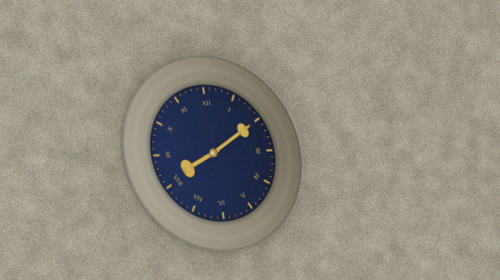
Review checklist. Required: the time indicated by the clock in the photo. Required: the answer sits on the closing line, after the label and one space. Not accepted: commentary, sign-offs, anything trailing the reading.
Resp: 8:10
